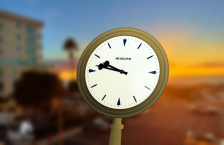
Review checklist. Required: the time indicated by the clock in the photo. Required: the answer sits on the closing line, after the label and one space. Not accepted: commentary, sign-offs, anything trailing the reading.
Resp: 9:47
